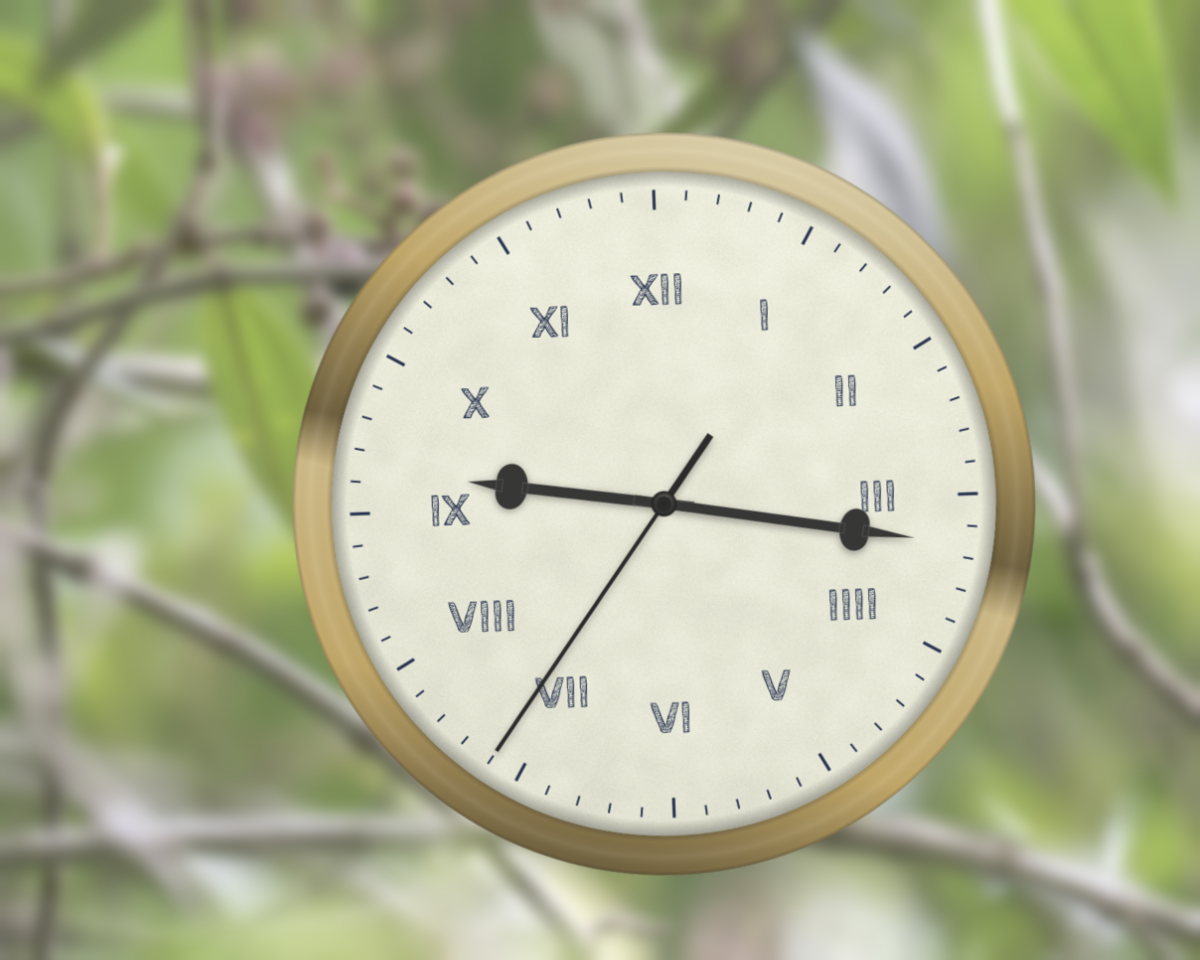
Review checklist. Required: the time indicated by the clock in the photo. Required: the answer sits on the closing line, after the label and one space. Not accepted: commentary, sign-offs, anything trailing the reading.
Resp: 9:16:36
